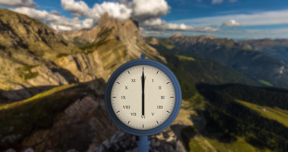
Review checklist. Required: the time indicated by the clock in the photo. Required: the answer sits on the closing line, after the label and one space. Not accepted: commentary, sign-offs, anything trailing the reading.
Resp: 6:00
